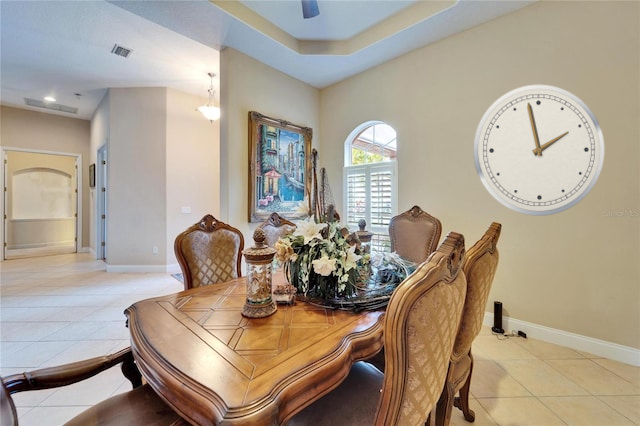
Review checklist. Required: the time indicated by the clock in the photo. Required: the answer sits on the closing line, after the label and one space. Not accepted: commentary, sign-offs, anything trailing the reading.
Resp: 1:58
